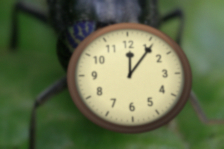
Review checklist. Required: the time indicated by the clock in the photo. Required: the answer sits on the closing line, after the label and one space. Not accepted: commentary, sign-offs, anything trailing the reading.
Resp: 12:06
